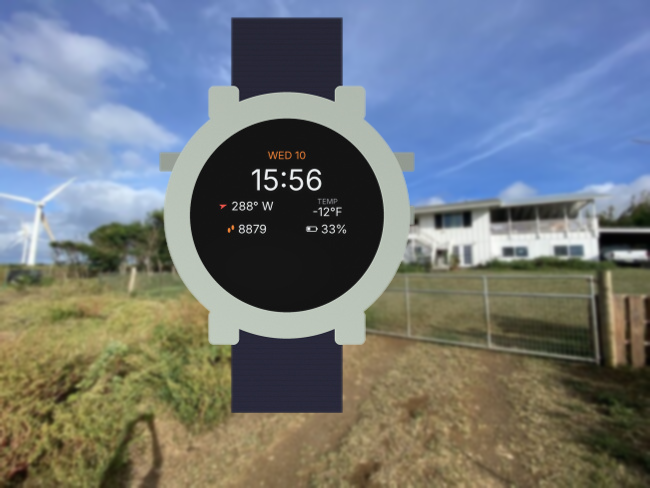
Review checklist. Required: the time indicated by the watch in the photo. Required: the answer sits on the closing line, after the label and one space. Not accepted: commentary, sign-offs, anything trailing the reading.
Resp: 15:56
